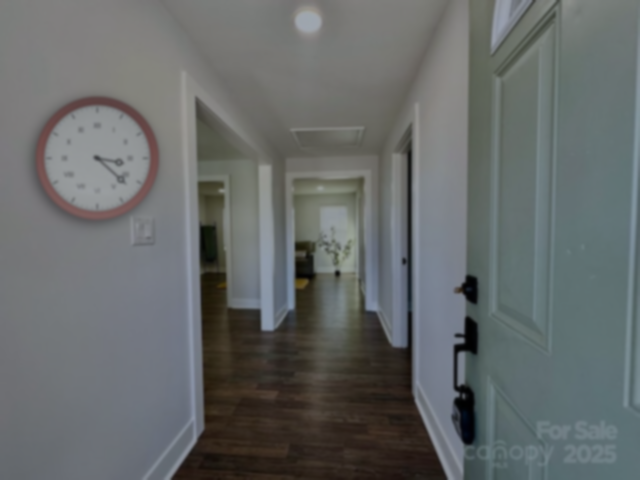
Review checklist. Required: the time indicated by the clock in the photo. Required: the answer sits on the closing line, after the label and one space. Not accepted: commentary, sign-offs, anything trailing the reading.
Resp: 3:22
